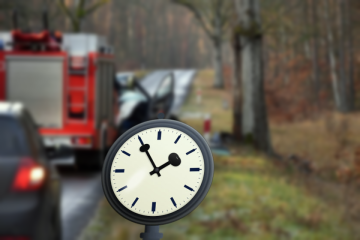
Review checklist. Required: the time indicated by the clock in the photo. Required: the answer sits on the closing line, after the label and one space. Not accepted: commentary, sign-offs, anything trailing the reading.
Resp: 1:55
